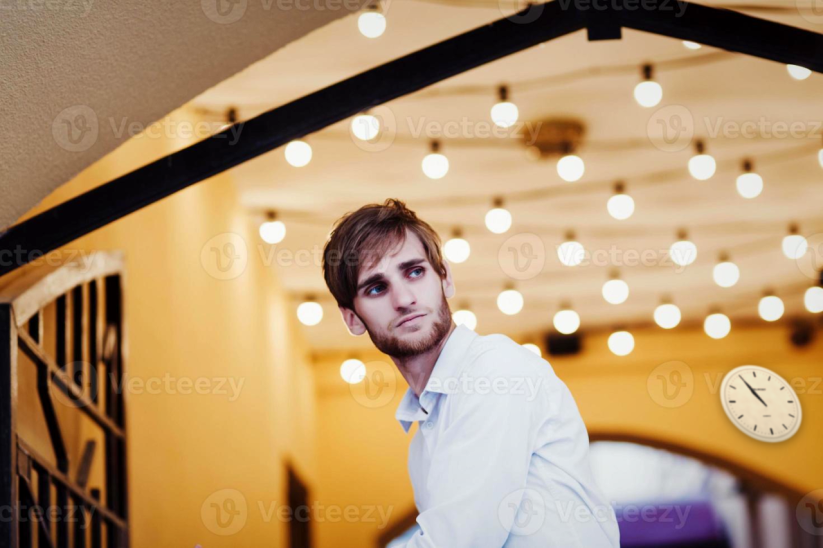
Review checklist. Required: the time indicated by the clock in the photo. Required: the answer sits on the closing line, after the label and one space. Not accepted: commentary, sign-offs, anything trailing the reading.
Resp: 10:55
